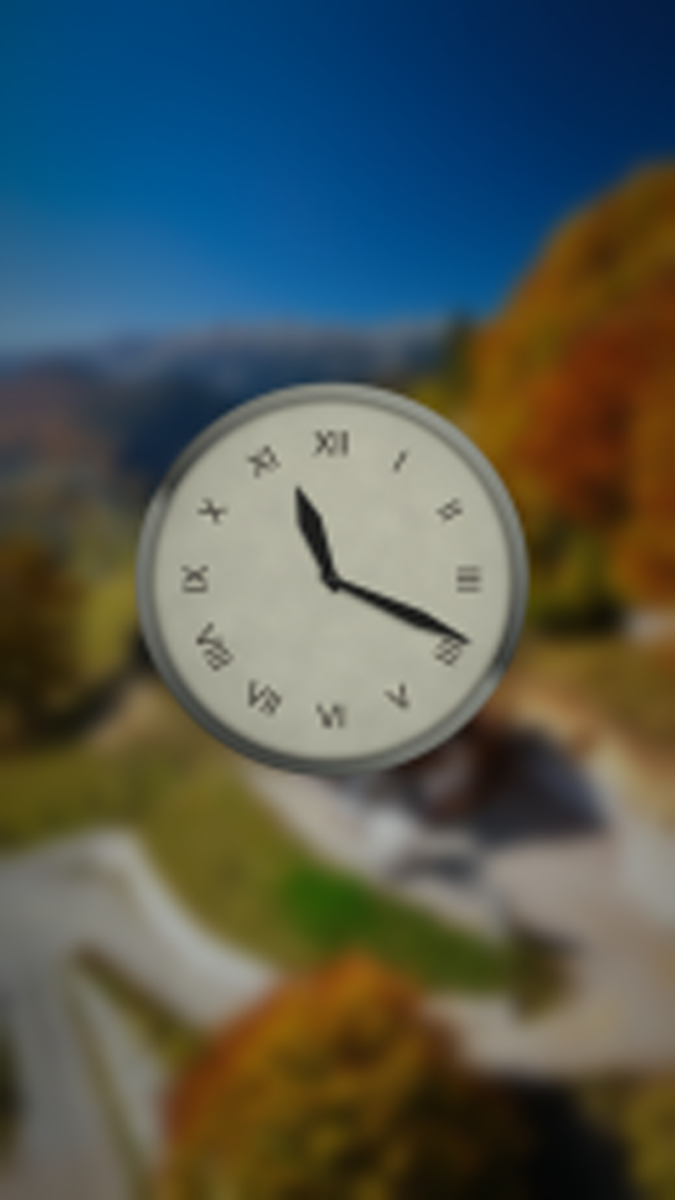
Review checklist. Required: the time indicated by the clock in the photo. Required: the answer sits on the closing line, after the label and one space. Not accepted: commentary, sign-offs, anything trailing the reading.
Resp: 11:19
